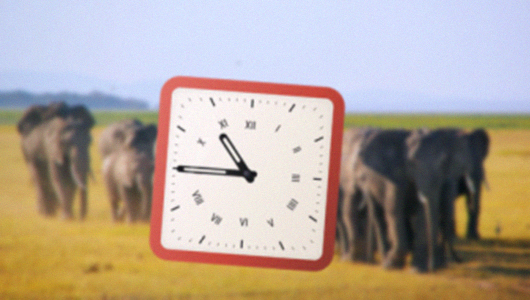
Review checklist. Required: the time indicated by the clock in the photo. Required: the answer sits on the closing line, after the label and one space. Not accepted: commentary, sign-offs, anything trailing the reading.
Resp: 10:45
